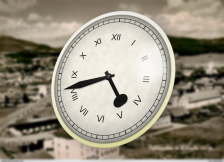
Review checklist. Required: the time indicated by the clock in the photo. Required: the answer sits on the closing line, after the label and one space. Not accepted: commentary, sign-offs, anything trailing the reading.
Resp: 4:42
